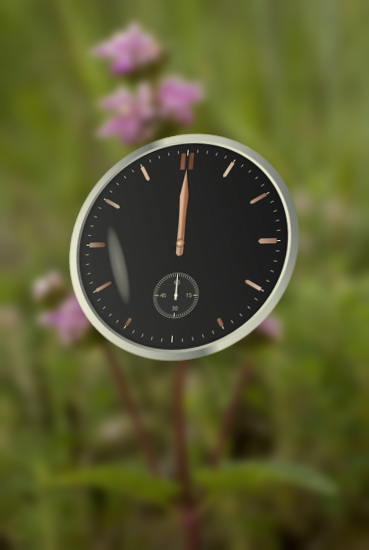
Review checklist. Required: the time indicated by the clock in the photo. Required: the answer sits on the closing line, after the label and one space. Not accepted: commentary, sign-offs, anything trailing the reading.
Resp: 12:00
